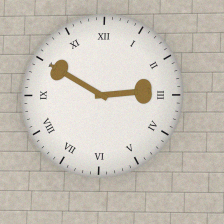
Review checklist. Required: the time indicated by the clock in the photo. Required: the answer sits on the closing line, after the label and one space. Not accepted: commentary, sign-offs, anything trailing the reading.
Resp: 2:50
